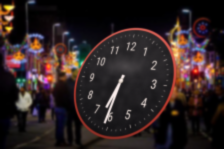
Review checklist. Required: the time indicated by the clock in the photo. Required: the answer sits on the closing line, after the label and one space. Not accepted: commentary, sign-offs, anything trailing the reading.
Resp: 6:31
